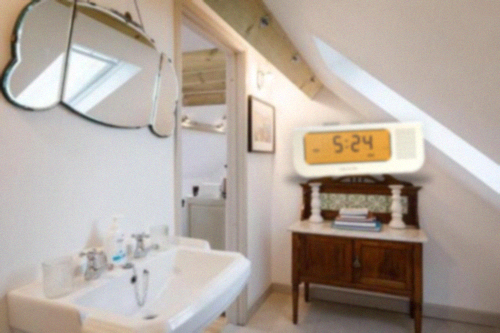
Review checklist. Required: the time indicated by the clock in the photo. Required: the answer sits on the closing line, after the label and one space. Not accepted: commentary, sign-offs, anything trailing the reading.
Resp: 5:24
